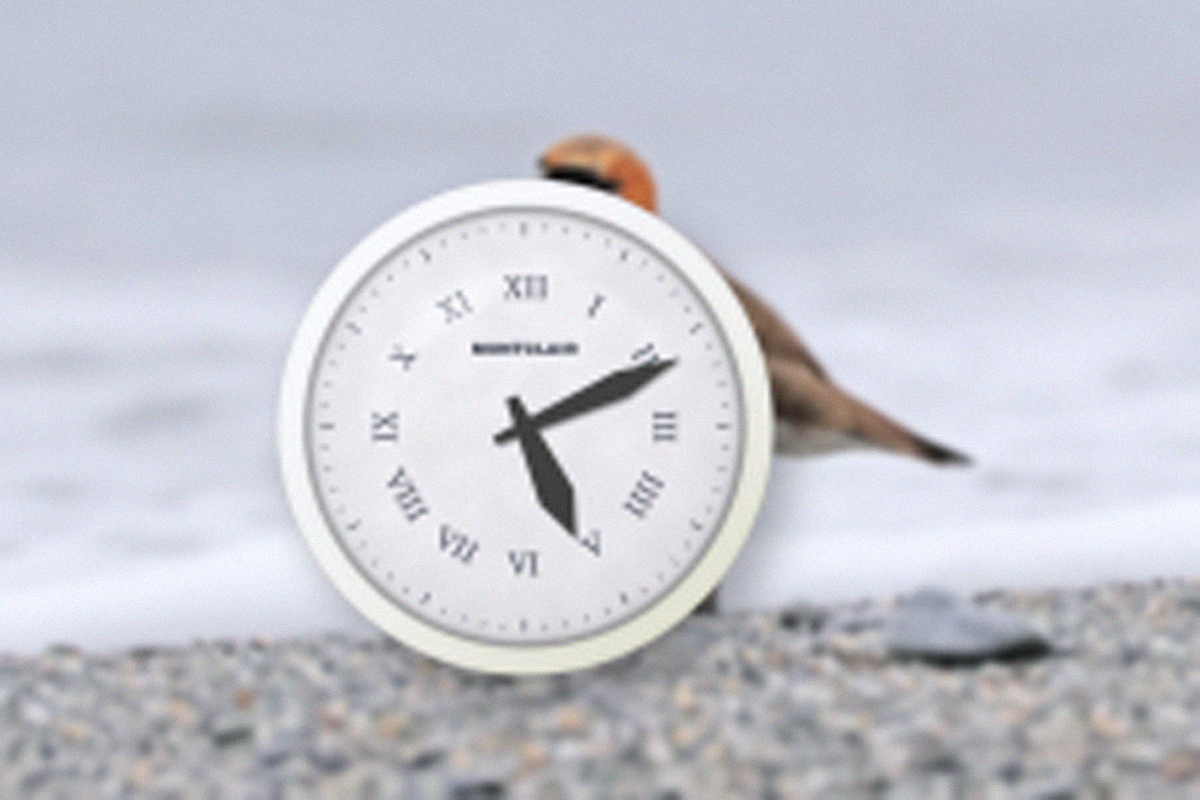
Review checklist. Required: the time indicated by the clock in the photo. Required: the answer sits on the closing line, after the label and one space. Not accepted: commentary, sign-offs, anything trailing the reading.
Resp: 5:11
